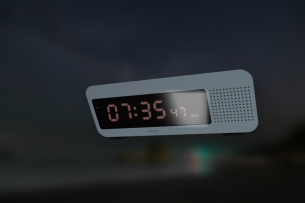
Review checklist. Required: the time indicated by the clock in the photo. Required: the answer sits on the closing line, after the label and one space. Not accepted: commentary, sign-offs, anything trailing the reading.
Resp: 7:35:47
